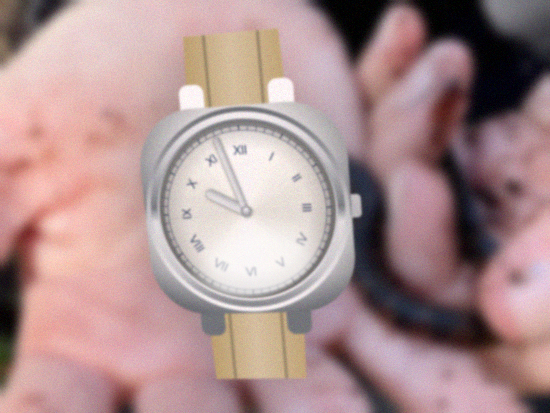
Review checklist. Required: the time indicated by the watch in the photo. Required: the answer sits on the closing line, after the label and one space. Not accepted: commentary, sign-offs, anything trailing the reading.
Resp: 9:57
